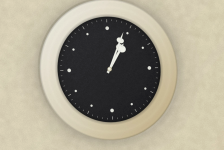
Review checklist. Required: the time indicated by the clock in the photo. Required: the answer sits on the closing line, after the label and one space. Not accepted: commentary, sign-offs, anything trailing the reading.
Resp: 1:04
